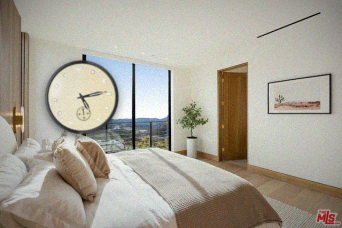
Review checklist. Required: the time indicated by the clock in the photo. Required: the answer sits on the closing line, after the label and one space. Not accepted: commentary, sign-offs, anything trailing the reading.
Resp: 5:14
